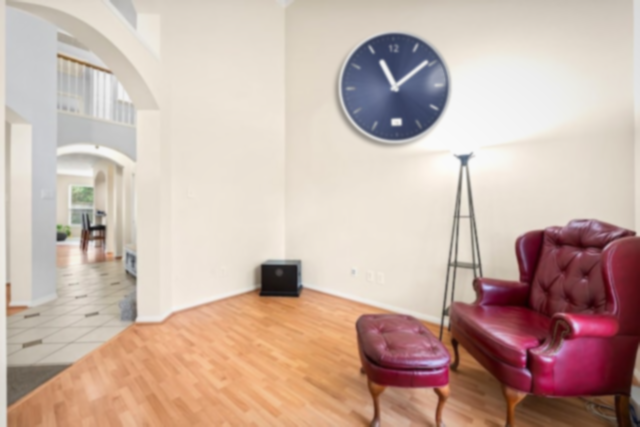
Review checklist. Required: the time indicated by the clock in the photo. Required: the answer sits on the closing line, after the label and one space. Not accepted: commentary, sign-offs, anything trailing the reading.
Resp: 11:09
